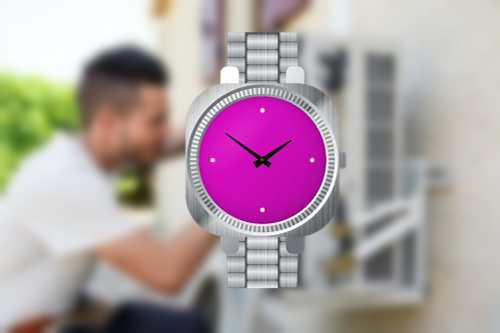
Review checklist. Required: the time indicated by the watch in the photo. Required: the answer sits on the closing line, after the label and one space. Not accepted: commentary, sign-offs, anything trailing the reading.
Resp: 1:51
